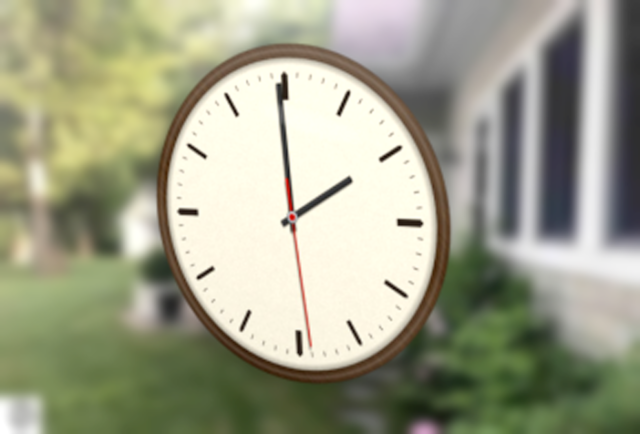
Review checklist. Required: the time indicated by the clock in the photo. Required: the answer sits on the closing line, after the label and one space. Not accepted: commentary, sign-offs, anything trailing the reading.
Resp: 1:59:29
